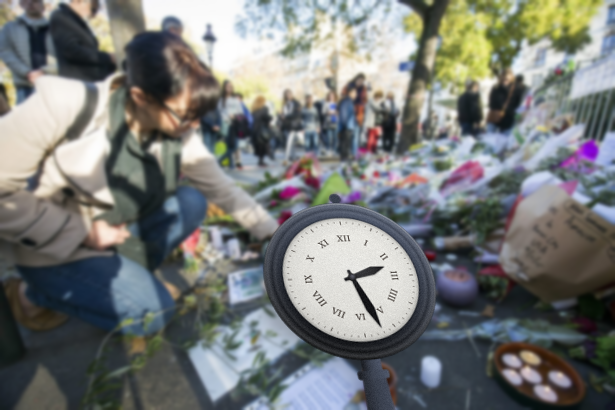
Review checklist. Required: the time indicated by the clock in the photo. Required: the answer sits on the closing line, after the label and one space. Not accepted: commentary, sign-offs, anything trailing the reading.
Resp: 2:27
